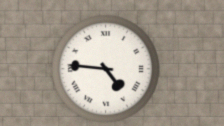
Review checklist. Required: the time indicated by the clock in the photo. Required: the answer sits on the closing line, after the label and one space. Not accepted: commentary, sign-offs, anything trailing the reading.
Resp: 4:46
